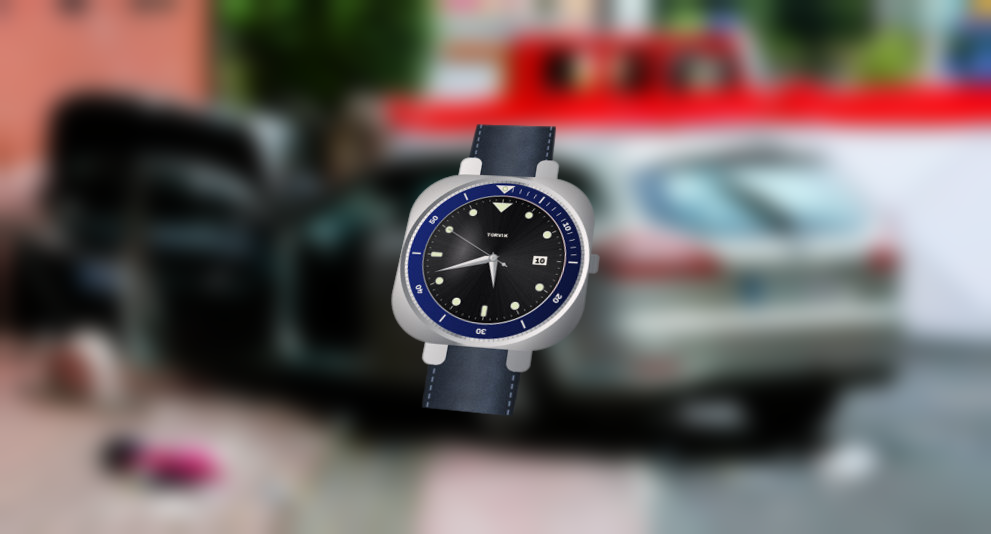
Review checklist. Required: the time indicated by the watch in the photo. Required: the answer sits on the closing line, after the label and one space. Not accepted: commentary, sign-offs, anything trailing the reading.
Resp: 5:41:50
